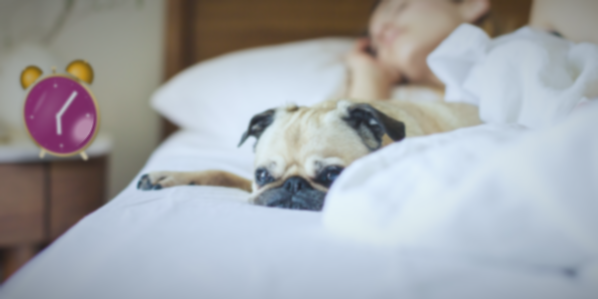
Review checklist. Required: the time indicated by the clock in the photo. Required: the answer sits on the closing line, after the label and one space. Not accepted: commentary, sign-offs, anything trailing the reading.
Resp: 6:07
